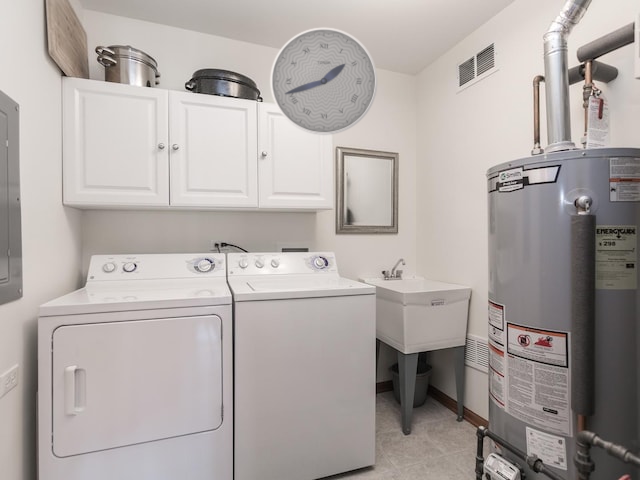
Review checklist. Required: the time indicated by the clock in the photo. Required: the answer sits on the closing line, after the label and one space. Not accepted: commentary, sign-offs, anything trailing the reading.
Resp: 1:42
